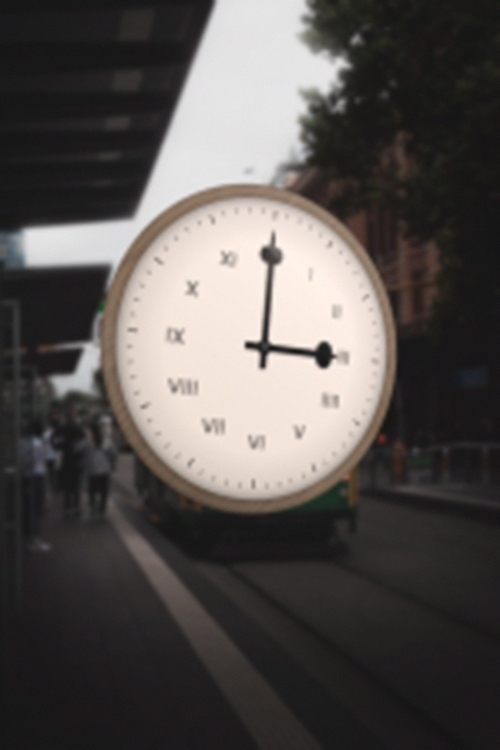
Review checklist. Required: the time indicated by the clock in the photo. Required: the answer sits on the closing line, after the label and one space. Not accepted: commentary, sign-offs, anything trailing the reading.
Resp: 3:00
